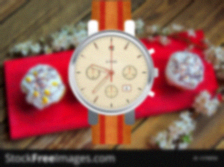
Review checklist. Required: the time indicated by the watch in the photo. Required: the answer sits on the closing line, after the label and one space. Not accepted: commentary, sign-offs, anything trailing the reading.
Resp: 9:37
